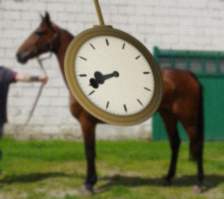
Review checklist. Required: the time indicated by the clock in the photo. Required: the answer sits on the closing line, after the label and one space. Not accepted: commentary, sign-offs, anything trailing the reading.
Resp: 8:42
